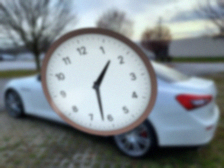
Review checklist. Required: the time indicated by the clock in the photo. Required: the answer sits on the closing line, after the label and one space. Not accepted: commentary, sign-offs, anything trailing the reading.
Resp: 1:32
